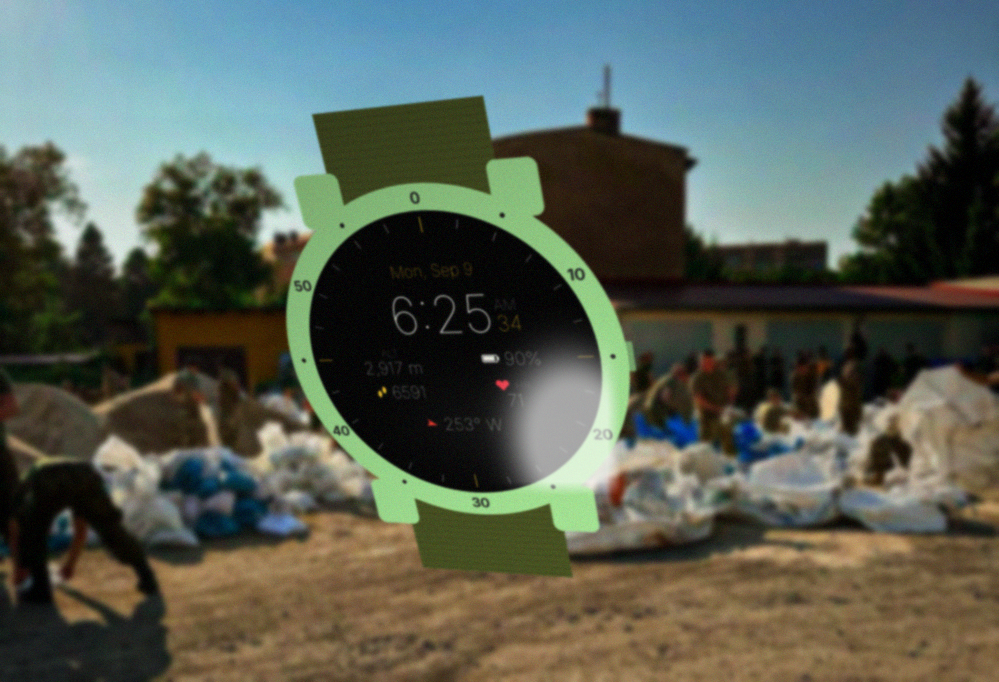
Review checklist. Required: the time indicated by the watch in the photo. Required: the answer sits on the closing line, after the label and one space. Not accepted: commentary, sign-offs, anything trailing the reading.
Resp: 6:25:34
